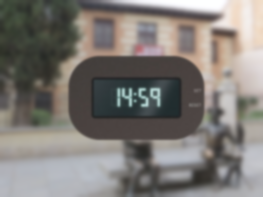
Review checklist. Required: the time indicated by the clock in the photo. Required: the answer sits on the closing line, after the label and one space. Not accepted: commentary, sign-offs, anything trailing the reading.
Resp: 14:59
